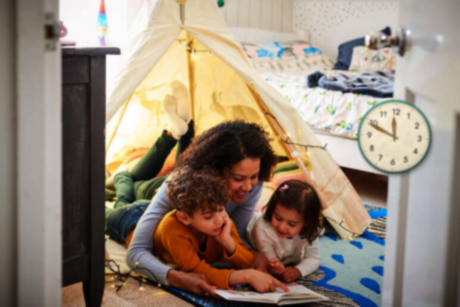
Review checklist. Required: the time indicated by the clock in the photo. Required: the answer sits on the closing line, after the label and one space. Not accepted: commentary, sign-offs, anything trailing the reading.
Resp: 11:49
